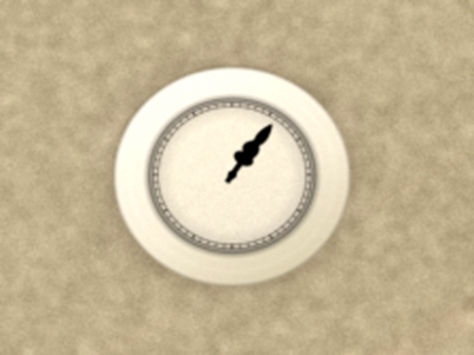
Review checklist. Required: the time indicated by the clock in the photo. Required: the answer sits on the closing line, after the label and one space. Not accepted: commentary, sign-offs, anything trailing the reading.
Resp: 1:06
